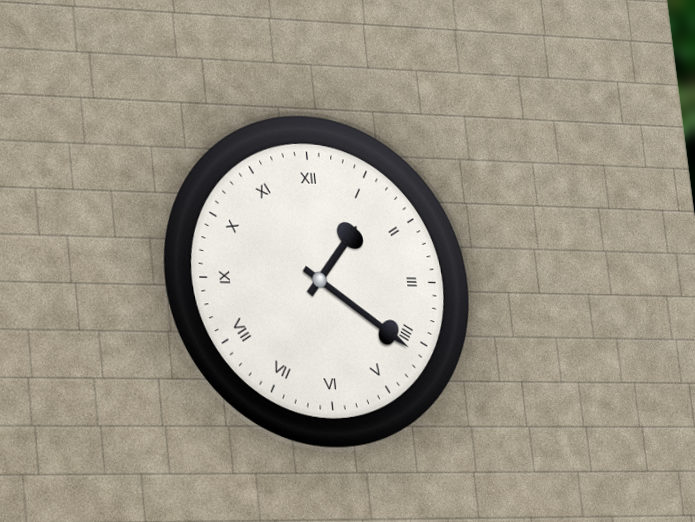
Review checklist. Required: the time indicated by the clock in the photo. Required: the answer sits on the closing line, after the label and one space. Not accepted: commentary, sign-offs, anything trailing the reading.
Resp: 1:21
